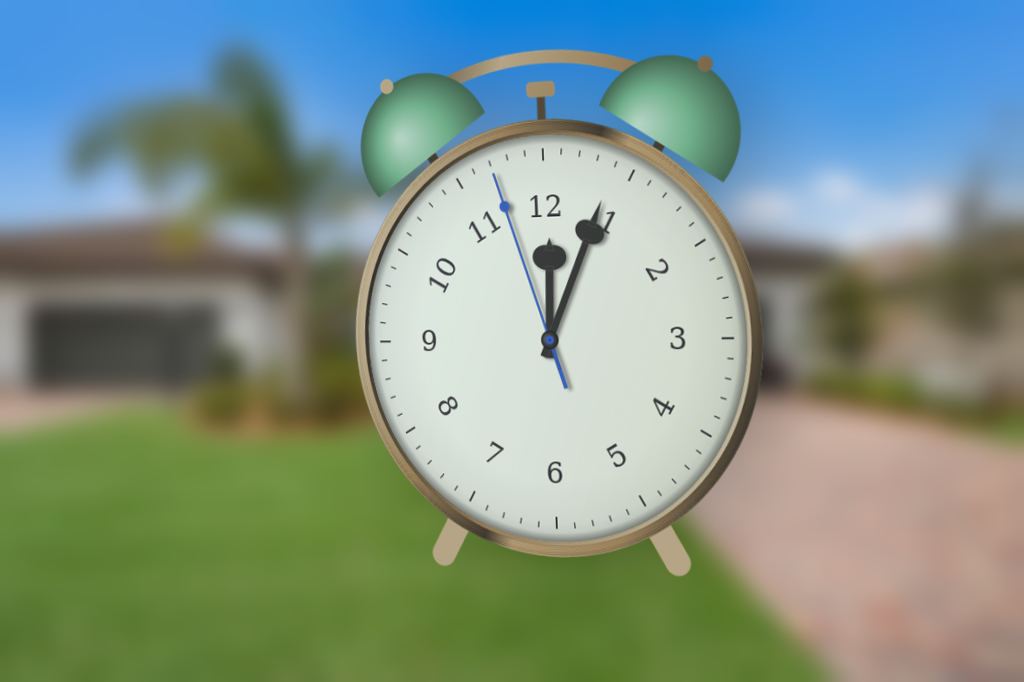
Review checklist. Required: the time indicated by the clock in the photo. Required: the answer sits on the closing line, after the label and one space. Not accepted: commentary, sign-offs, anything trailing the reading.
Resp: 12:03:57
